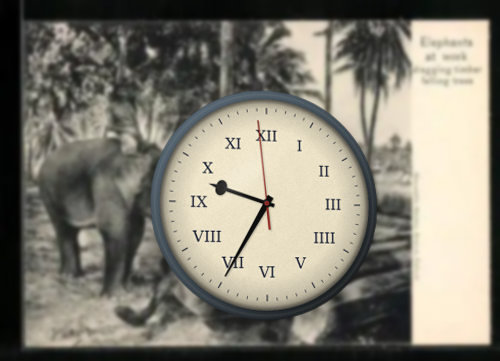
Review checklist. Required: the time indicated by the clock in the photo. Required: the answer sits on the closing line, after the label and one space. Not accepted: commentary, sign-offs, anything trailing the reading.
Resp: 9:34:59
